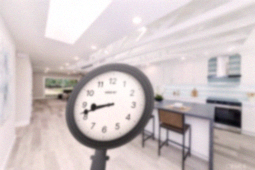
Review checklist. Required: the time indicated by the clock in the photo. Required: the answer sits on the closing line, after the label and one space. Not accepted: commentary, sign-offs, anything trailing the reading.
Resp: 8:42
